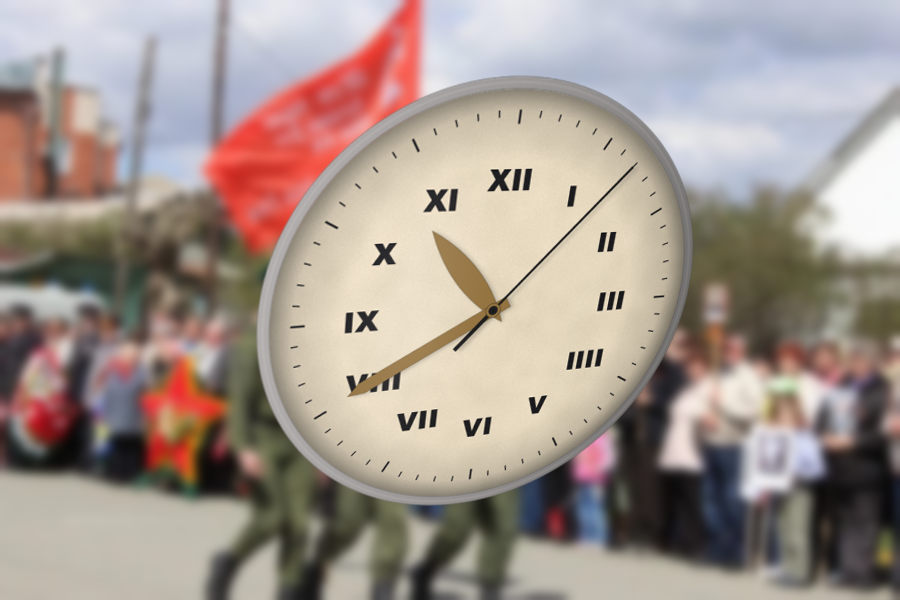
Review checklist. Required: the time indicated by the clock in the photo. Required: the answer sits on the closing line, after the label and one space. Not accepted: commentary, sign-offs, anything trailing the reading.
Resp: 10:40:07
